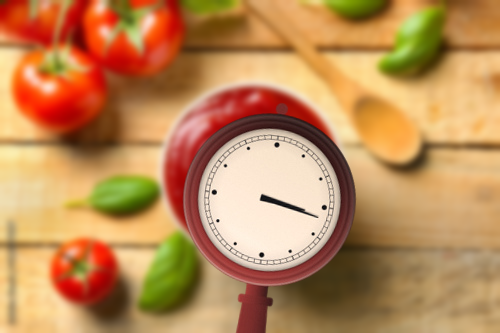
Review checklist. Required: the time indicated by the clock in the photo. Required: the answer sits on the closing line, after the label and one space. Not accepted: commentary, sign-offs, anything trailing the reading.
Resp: 3:17
